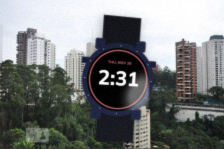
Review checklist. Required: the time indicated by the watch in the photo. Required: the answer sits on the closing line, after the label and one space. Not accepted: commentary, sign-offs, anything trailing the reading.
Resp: 2:31
